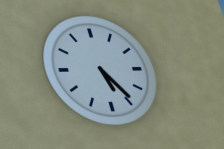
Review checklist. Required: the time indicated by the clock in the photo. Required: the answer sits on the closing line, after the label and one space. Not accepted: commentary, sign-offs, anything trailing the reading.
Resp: 5:24
